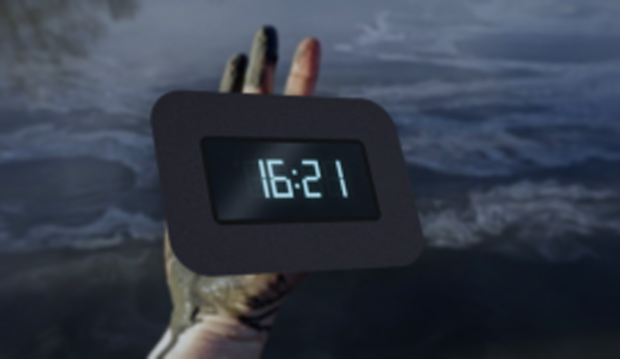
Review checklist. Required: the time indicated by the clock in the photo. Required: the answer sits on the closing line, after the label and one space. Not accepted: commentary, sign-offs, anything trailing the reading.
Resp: 16:21
